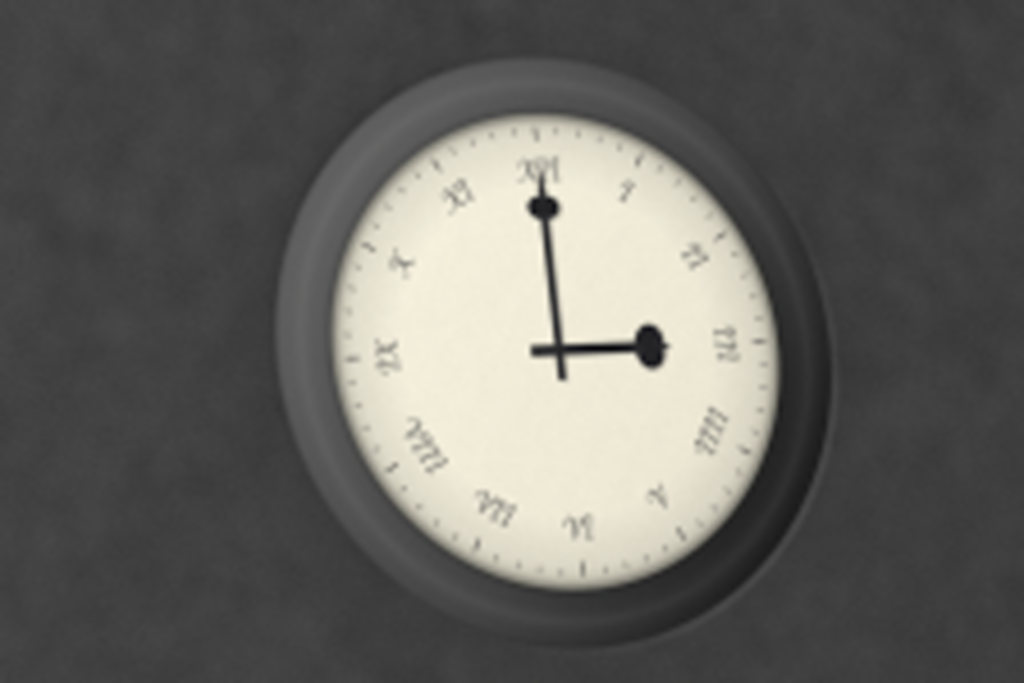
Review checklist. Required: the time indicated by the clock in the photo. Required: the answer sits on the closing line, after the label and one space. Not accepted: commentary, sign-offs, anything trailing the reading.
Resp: 3:00
